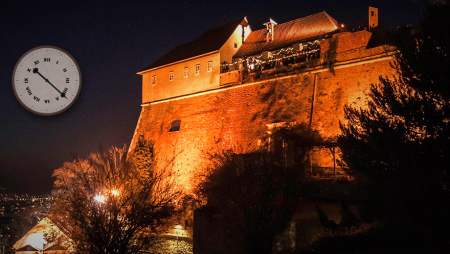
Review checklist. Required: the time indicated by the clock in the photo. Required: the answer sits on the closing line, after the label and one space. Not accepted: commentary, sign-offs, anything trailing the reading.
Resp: 10:22
